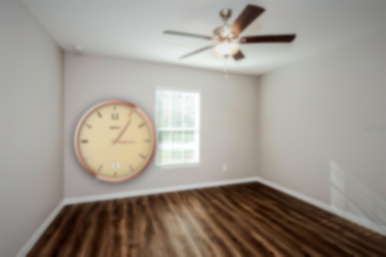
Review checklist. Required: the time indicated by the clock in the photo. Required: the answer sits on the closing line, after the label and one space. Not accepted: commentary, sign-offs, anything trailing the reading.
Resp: 3:06
